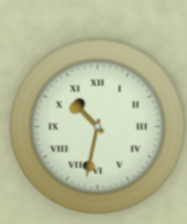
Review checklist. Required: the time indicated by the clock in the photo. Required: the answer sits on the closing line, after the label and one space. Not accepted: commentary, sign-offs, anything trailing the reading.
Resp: 10:32
